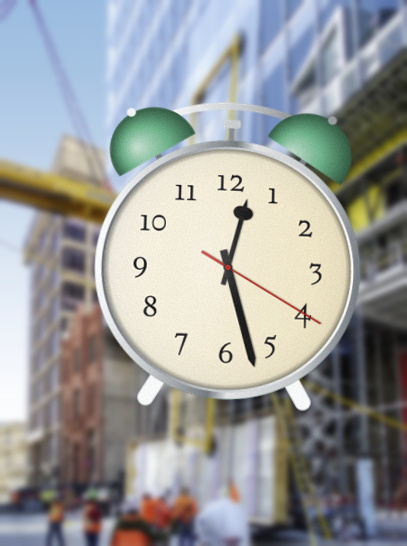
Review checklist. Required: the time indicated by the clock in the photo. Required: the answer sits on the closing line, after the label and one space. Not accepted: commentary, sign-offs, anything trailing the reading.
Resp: 12:27:20
